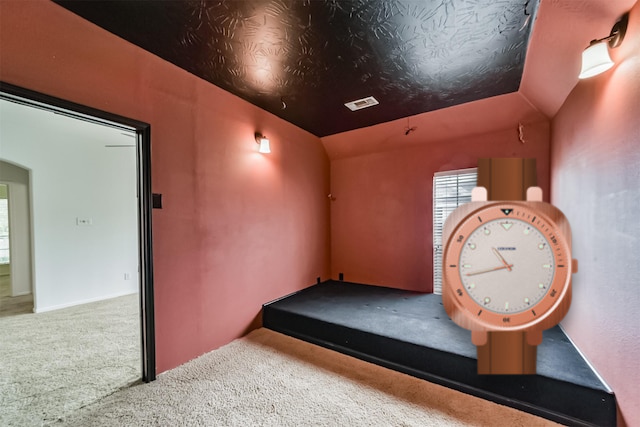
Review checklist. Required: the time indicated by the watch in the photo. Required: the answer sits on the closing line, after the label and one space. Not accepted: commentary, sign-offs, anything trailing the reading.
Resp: 10:43
